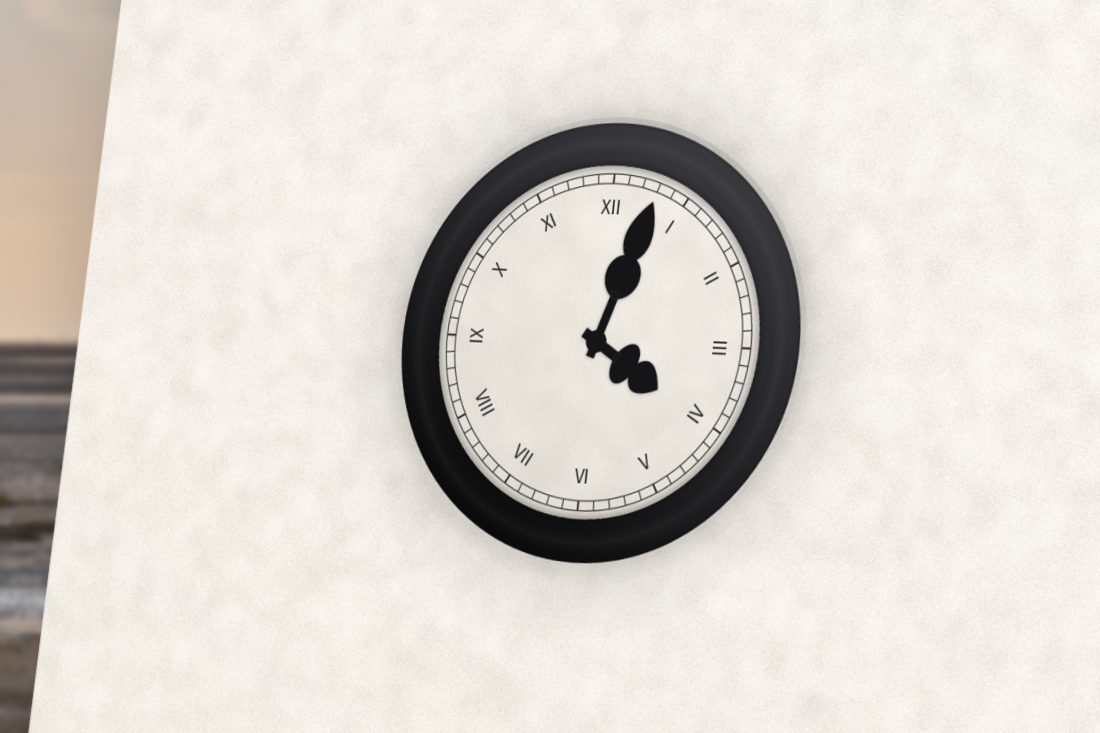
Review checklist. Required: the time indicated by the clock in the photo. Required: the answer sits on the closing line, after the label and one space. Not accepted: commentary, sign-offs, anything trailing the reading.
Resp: 4:03
